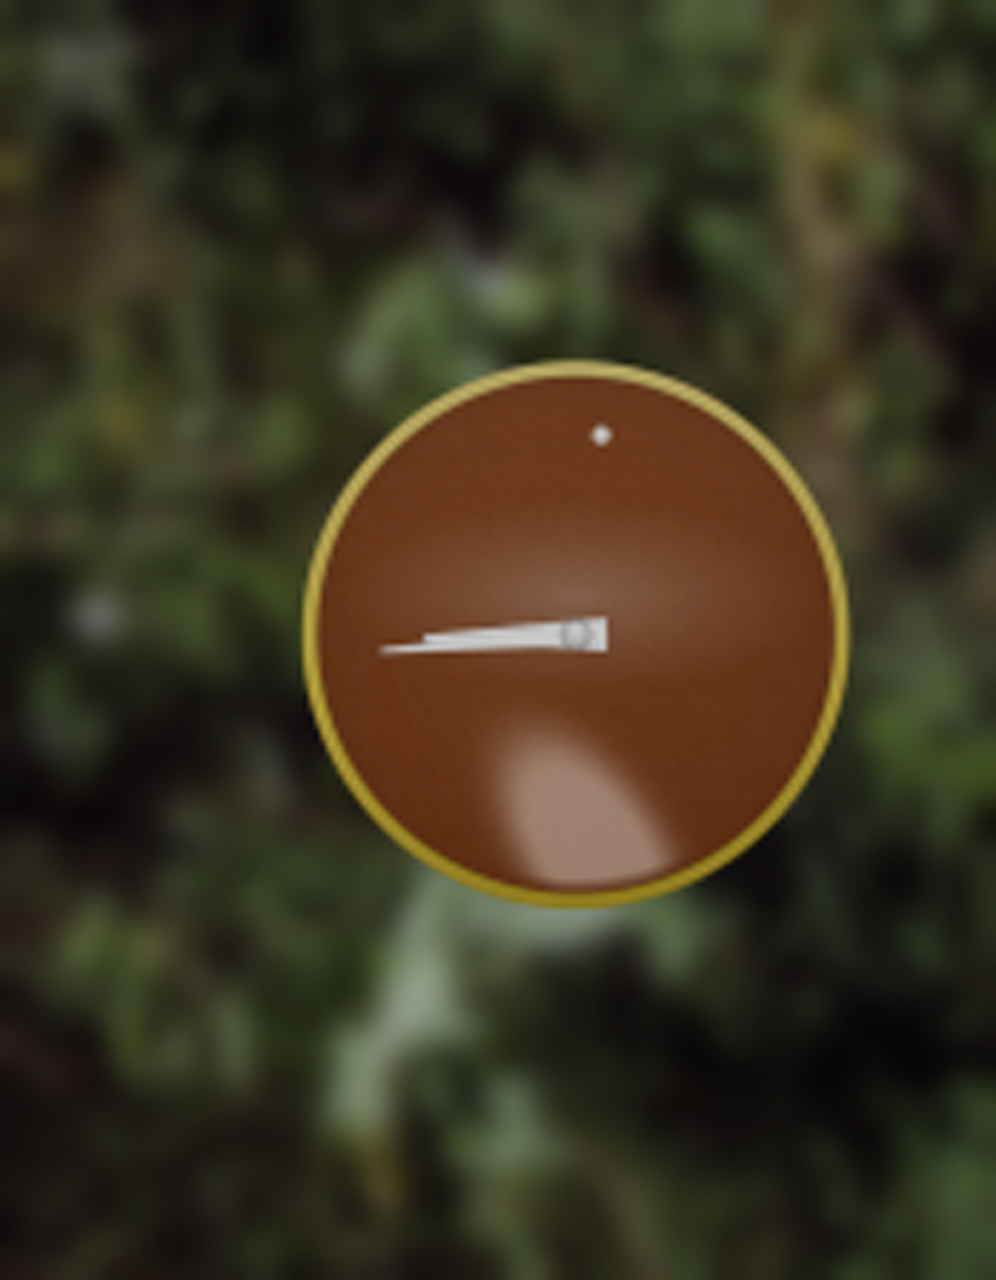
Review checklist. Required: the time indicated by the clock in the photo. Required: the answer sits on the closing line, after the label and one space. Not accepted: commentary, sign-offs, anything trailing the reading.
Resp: 8:43
